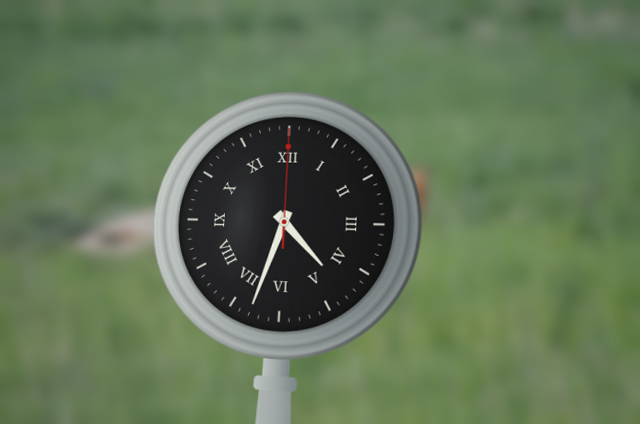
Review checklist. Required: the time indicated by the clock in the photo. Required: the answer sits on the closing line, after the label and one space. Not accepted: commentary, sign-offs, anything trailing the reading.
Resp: 4:33:00
